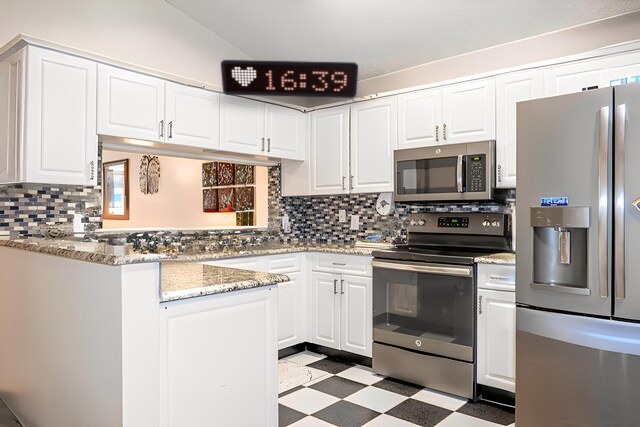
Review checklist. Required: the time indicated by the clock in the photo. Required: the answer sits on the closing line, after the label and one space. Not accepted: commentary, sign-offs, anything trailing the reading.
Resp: 16:39
